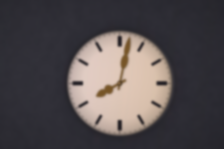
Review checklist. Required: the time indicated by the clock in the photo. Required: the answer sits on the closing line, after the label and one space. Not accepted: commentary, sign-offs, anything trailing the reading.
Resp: 8:02
